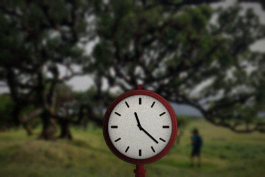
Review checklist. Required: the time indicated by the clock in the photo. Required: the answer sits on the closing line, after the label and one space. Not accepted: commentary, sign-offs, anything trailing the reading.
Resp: 11:22
